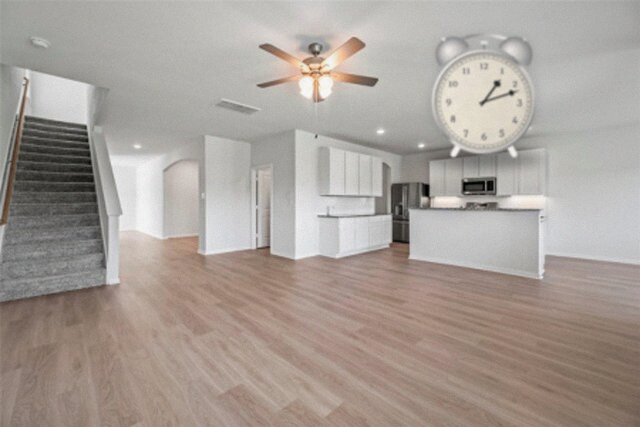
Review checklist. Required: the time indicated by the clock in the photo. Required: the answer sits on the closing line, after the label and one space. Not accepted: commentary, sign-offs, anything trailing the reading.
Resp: 1:12
